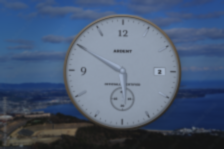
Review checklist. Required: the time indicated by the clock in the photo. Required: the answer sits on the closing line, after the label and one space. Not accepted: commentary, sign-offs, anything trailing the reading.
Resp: 5:50
